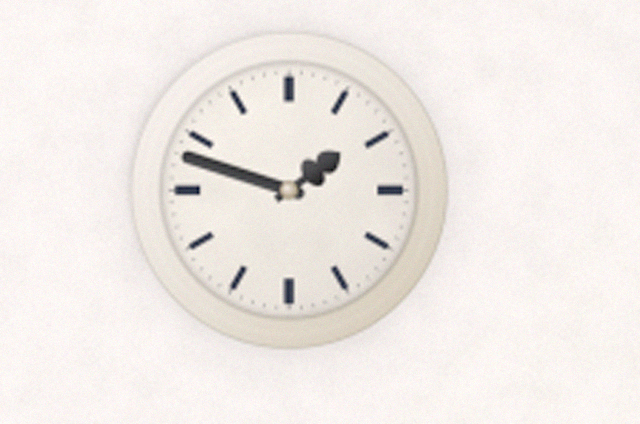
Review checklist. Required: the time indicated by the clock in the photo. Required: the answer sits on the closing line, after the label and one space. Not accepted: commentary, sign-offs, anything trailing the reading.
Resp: 1:48
